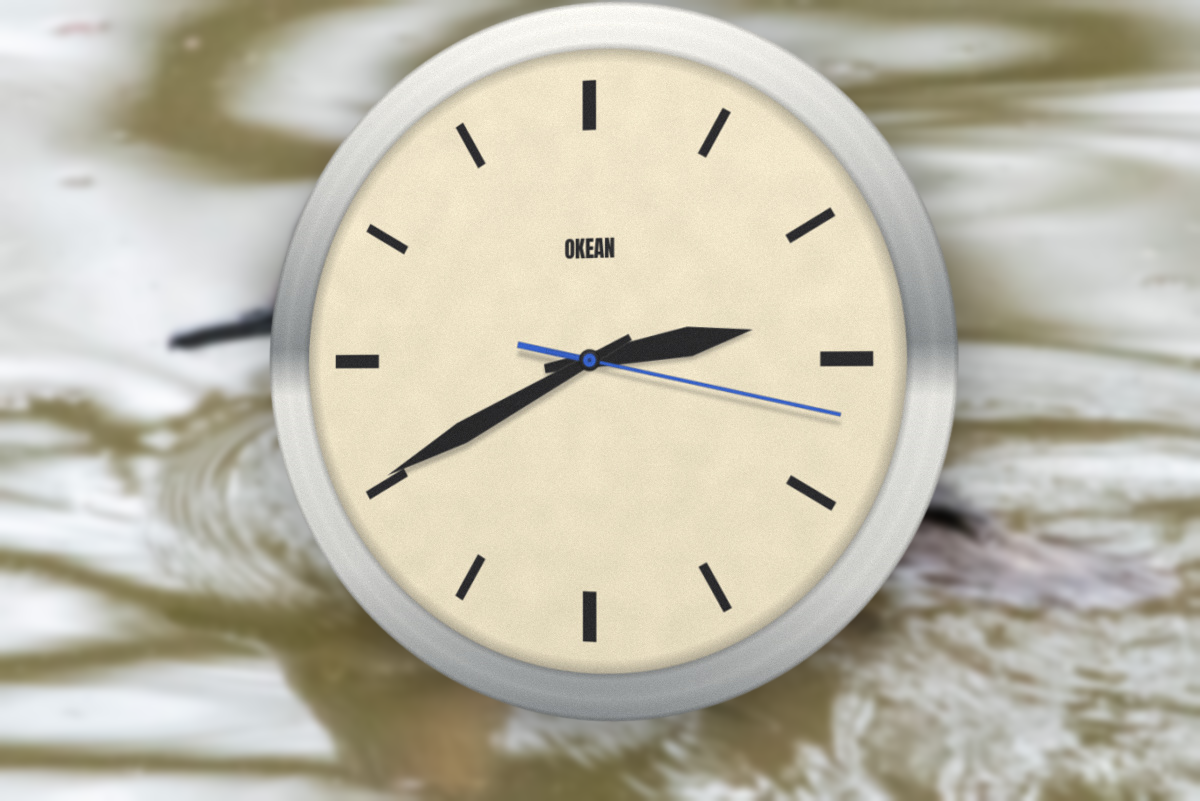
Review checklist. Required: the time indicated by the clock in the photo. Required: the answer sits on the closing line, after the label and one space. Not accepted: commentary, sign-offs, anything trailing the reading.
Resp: 2:40:17
